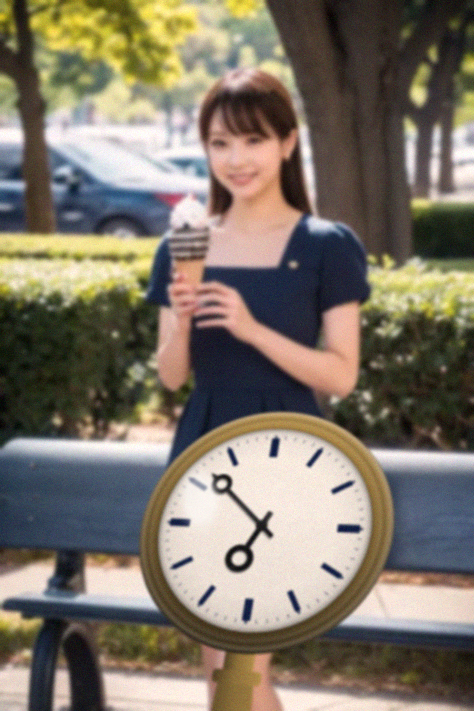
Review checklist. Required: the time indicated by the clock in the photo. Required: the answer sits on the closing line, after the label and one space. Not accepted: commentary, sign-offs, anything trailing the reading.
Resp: 6:52
